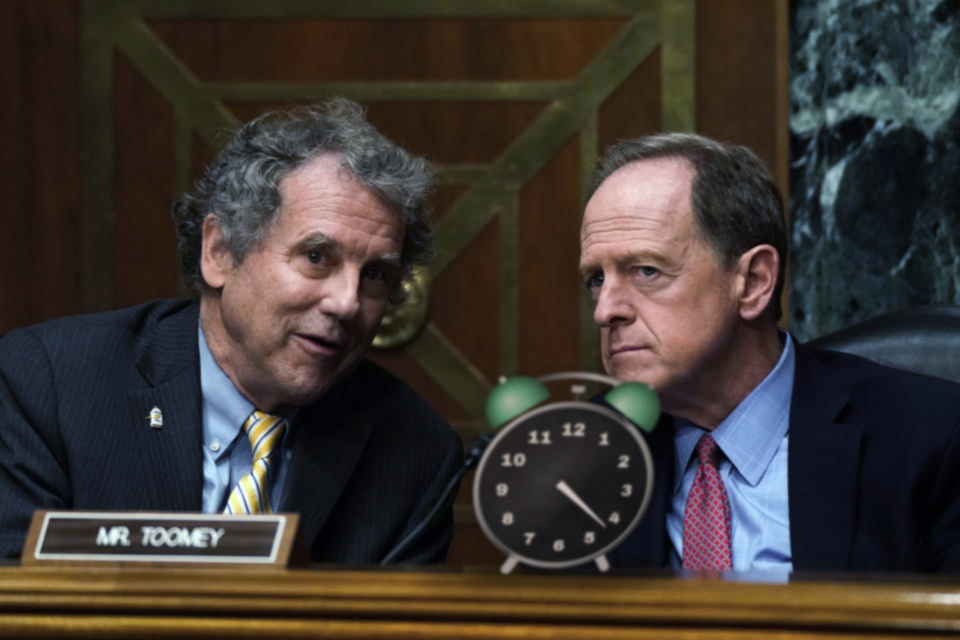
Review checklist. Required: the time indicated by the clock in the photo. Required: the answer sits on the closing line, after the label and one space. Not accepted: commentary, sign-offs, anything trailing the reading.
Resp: 4:22
